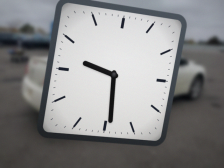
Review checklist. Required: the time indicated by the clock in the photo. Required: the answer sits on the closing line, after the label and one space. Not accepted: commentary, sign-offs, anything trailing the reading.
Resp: 9:29
